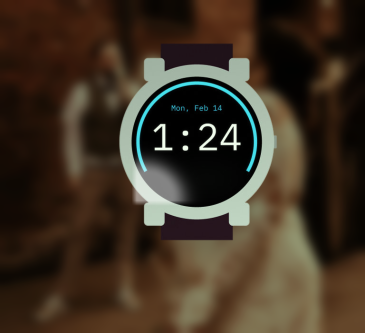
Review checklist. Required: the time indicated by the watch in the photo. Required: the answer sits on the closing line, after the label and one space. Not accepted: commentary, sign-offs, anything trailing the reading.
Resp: 1:24
